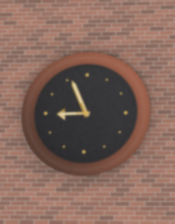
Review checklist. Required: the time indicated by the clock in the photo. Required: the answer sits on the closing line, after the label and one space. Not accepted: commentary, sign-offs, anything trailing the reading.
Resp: 8:56
